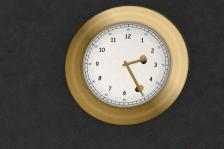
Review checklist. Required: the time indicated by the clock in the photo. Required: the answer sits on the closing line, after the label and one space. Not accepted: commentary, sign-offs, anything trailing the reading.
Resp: 2:25
